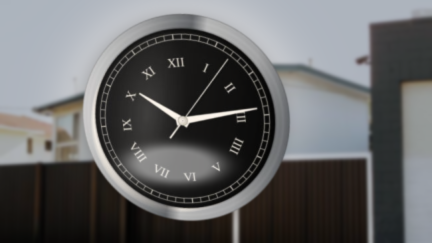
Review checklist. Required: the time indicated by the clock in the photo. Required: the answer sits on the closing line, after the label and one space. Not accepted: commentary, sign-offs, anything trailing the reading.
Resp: 10:14:07
